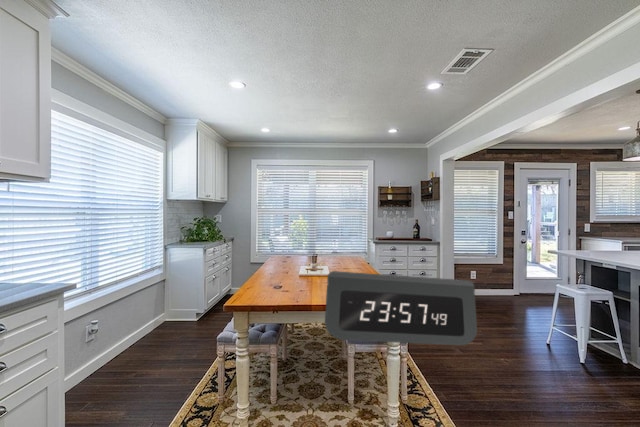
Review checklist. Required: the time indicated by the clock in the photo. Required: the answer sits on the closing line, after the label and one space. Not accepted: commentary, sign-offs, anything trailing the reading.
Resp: 23:57:49
